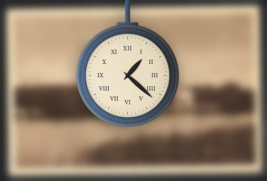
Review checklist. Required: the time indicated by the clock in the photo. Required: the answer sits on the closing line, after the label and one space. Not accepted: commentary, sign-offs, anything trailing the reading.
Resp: 1:22
